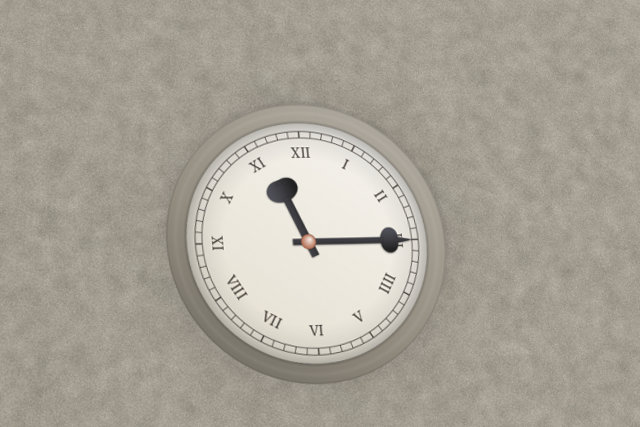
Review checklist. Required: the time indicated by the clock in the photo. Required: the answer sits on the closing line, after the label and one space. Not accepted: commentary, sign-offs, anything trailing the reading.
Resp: 11:15
